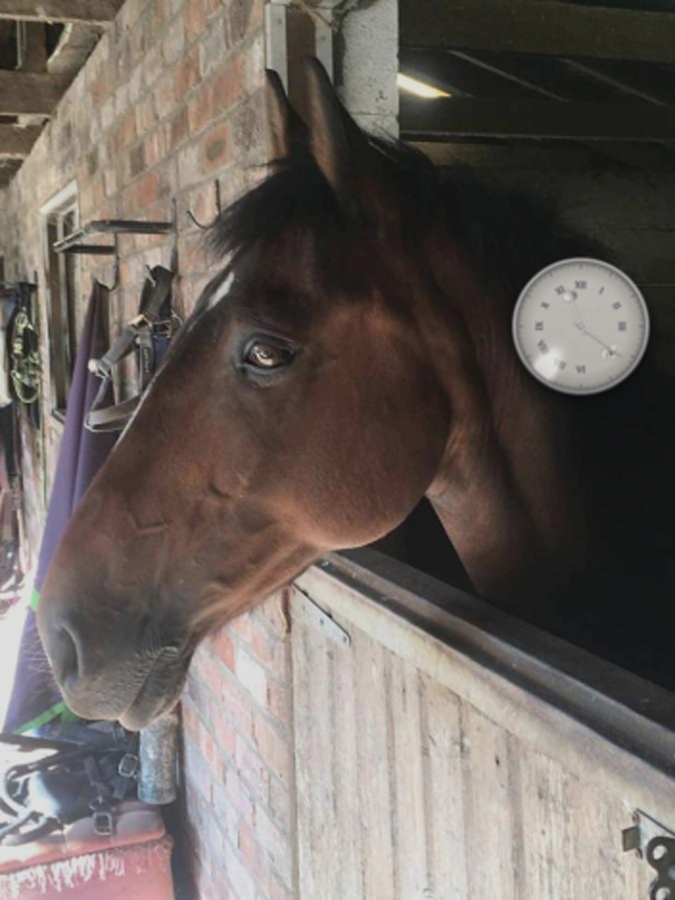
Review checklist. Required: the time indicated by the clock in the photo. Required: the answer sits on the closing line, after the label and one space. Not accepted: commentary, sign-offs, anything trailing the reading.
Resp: 11:21
